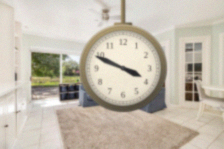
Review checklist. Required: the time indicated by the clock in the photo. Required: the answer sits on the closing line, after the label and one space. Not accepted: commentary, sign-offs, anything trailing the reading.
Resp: 3:49
